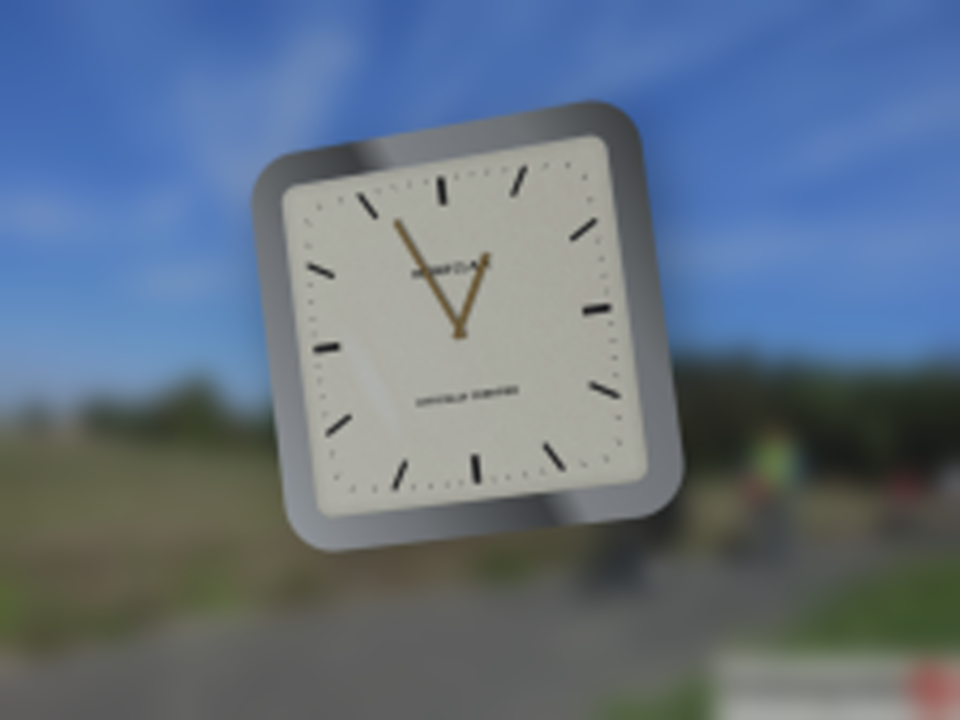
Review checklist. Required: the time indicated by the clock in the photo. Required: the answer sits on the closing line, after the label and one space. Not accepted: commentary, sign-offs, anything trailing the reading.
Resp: 12:56
